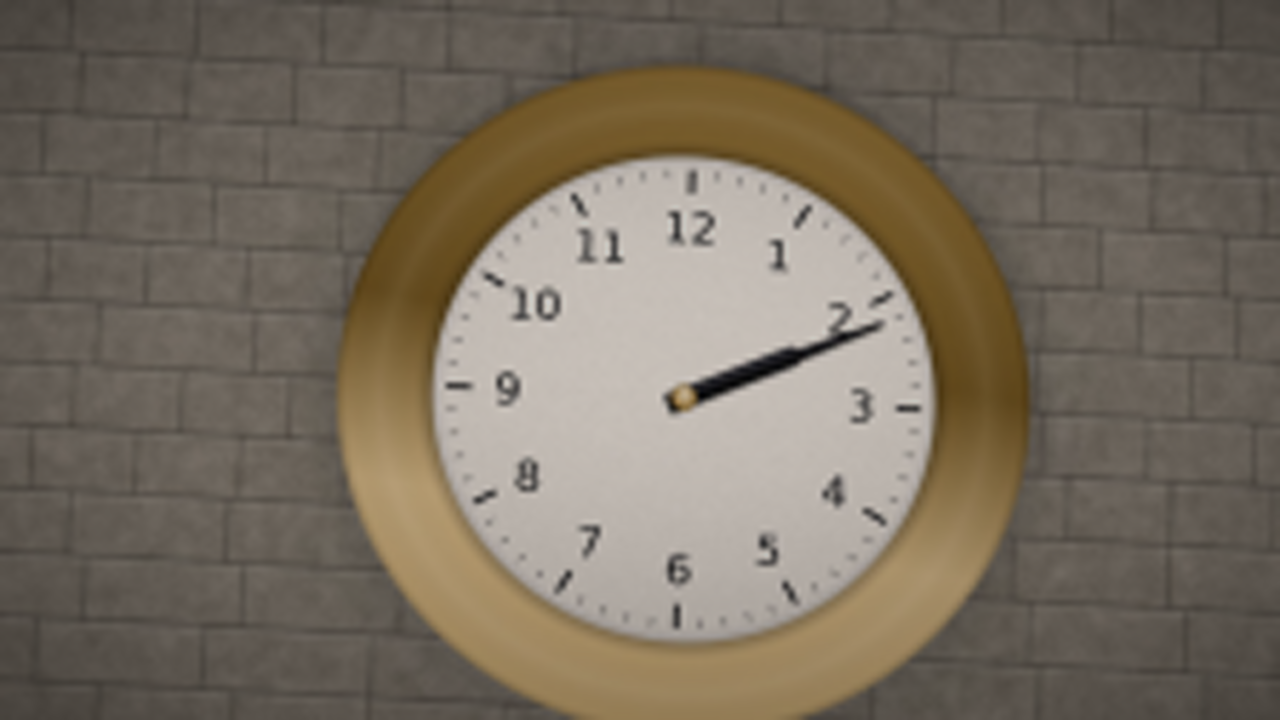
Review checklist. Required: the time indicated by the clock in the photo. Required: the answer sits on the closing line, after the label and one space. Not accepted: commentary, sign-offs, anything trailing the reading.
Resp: 2:11
